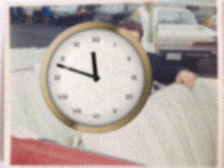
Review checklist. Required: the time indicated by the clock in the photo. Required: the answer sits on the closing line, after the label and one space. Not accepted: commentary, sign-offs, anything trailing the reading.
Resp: 11:48
